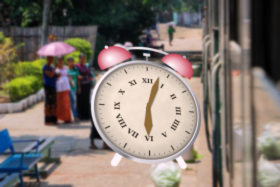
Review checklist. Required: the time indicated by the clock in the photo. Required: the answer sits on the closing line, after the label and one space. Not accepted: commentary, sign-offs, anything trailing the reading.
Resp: 6:03
